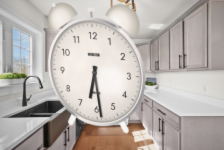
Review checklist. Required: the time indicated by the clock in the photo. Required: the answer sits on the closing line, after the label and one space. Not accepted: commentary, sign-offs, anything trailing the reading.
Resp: 6:29
